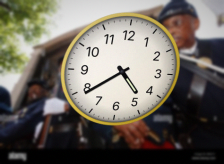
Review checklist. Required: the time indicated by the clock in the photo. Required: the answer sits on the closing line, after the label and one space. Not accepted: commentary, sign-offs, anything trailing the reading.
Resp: 4:39
